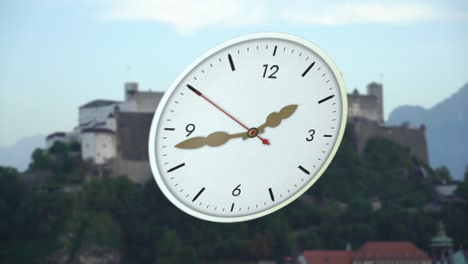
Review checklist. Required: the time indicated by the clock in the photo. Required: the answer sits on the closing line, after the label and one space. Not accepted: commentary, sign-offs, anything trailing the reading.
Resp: 1:42:50
